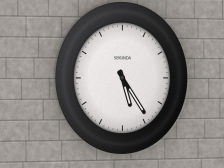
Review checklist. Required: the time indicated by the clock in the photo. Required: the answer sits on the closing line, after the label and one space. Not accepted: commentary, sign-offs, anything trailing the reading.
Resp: 5:24
